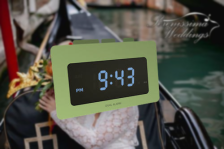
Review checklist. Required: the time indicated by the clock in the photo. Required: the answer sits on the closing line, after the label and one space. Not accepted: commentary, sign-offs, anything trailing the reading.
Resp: 9:43
